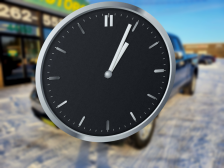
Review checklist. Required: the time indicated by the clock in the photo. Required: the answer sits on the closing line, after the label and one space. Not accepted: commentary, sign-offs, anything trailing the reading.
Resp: 1:04
